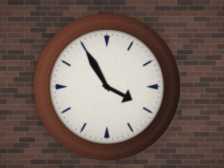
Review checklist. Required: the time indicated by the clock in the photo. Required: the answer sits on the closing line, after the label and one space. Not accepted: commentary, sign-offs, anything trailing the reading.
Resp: 3:55
